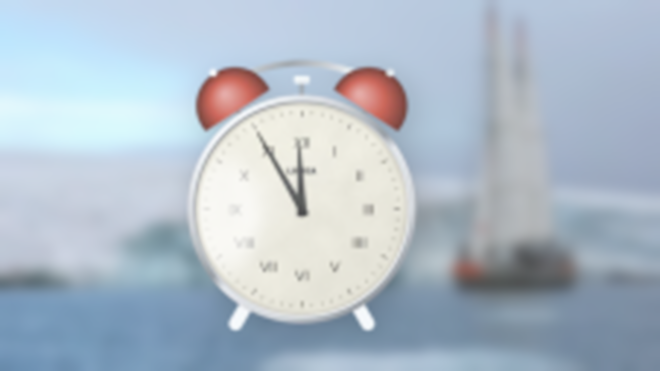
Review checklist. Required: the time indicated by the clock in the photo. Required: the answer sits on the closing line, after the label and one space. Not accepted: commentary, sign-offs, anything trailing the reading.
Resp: 11:55
